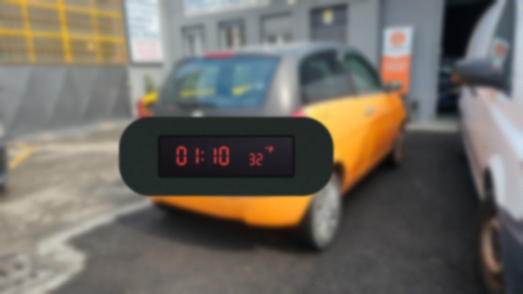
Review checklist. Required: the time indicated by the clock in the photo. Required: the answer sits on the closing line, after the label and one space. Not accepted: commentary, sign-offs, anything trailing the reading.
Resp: 1:10
